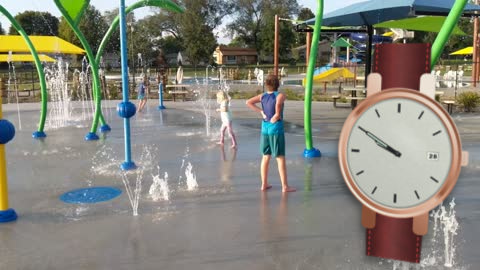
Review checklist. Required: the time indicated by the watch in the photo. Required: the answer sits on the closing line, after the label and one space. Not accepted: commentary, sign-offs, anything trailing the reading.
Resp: 9:50
